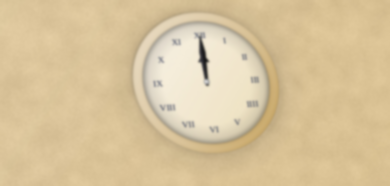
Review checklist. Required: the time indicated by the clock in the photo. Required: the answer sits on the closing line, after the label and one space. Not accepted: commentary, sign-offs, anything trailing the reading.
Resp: 12:00
